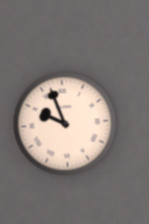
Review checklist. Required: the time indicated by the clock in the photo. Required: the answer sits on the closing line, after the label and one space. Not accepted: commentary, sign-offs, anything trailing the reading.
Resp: 9:57
